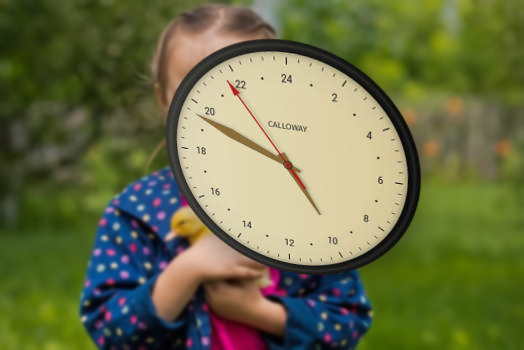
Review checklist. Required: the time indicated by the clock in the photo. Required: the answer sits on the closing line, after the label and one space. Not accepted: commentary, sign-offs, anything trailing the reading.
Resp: 9:48:54
